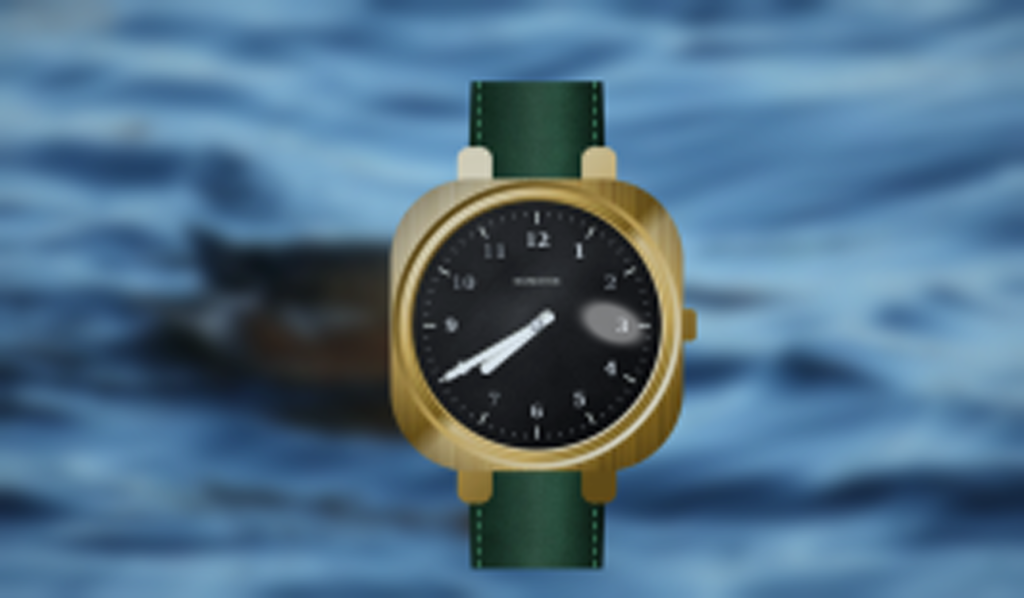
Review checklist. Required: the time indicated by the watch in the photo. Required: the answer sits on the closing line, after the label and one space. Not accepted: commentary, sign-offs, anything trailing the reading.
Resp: 7:40
